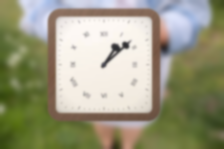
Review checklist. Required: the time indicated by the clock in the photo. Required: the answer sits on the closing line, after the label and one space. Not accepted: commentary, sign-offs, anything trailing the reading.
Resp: 1:08
